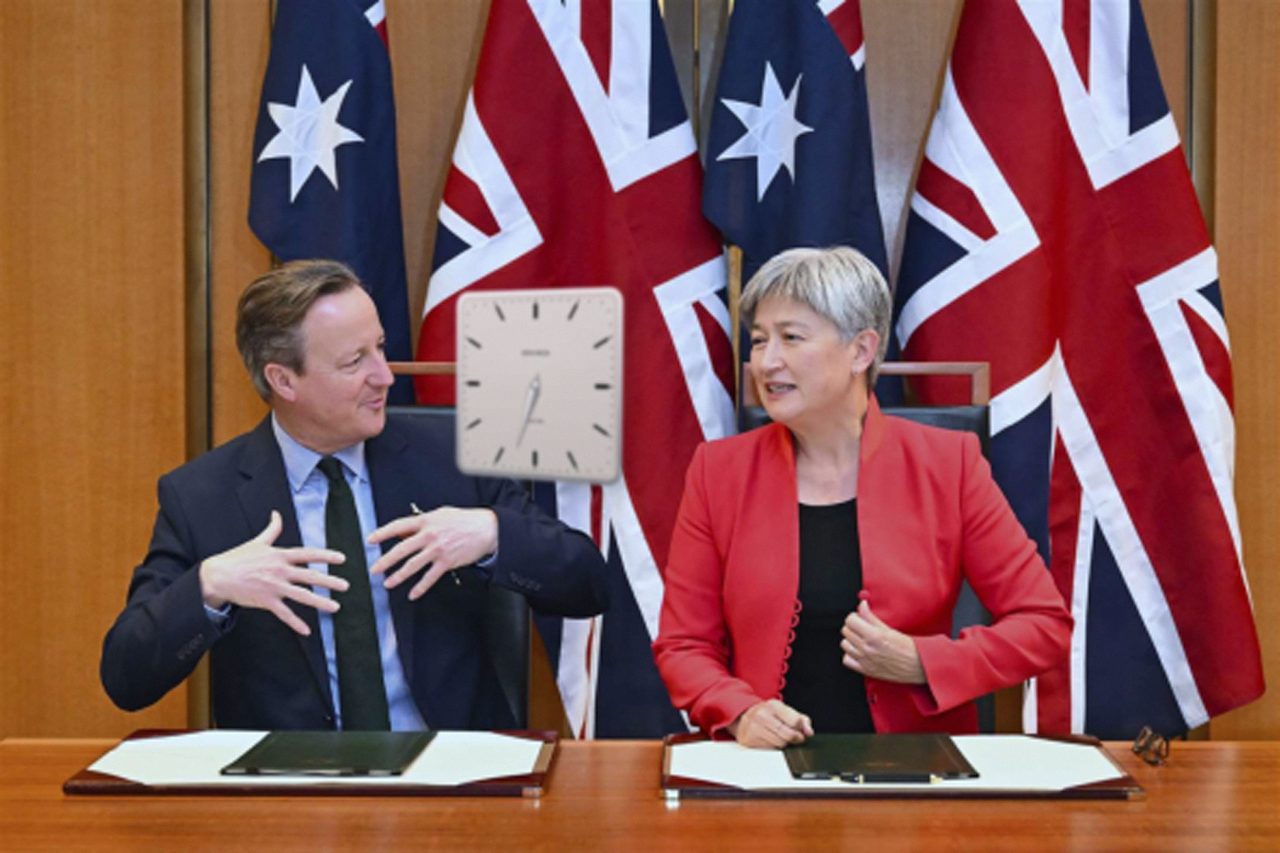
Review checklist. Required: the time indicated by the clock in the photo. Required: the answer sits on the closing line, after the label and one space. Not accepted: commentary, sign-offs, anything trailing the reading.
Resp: 6:33
